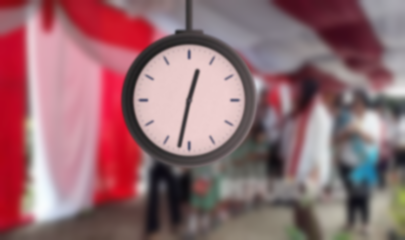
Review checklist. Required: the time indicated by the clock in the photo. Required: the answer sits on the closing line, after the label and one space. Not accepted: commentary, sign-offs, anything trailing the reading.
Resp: 12:32
